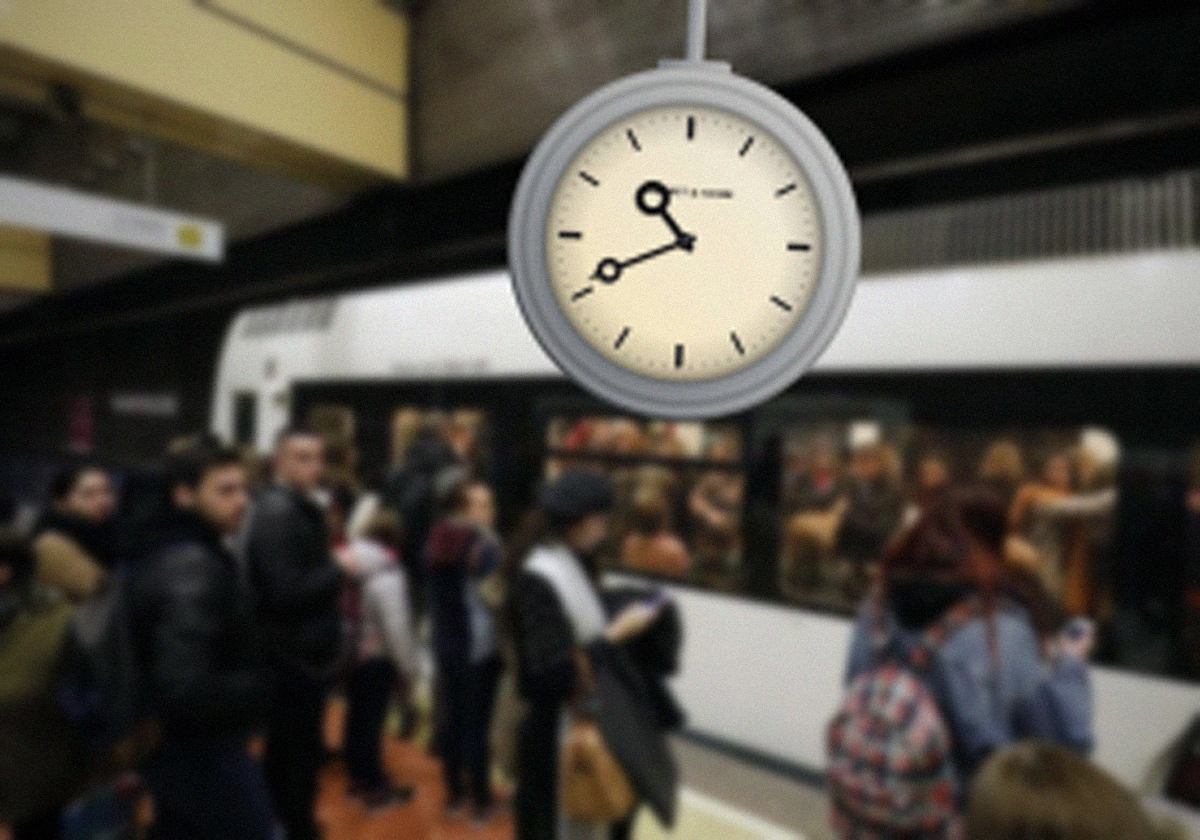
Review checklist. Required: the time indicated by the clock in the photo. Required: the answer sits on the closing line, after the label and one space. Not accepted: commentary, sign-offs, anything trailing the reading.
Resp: 10:41
